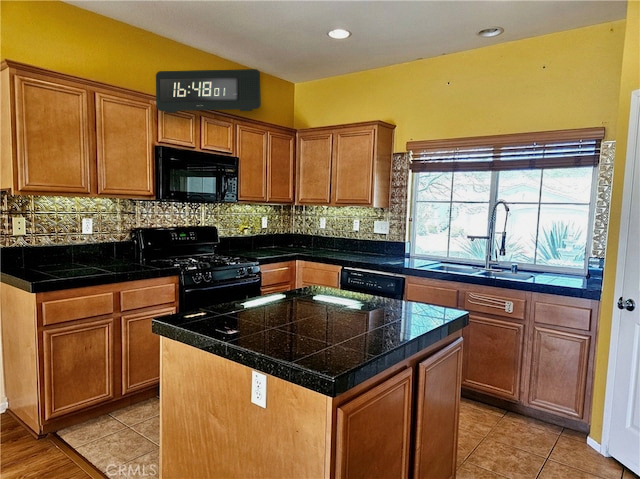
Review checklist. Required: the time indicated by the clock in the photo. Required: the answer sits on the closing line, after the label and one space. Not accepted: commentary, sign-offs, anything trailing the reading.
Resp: 16:48:01
